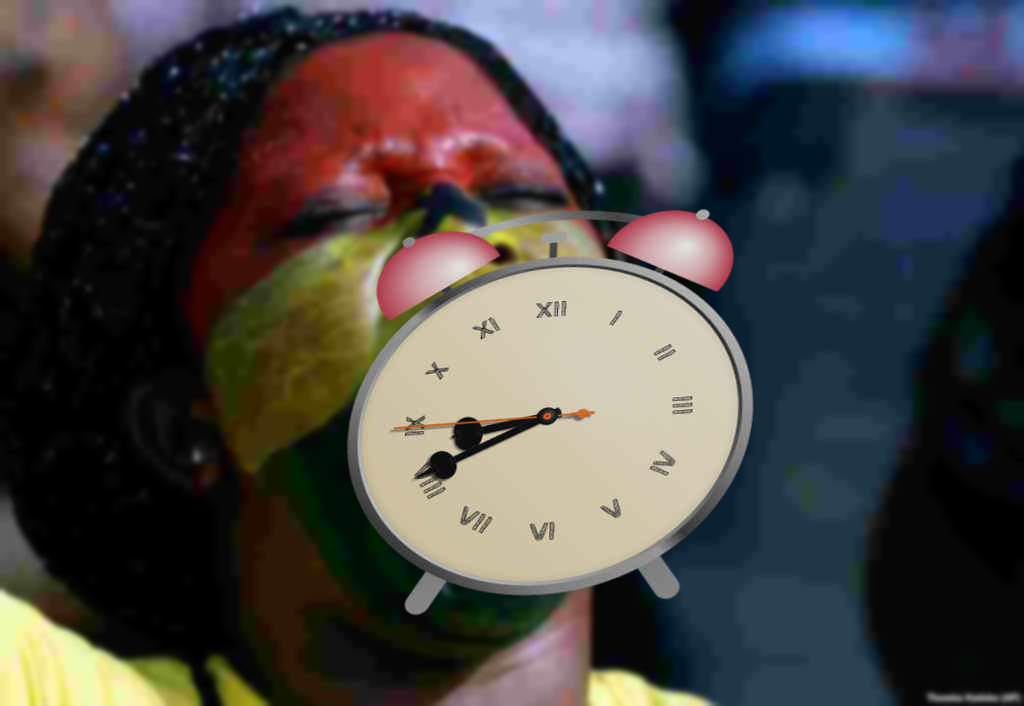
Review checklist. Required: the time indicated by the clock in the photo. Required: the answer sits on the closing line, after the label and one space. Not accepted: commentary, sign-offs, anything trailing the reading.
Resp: 8:40:45
